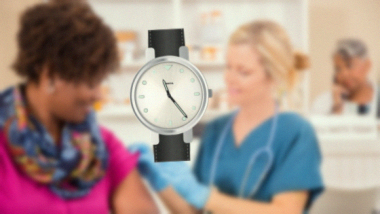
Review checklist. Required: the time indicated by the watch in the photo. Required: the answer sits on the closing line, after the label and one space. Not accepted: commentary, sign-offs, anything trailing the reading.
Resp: 11:24
